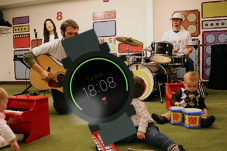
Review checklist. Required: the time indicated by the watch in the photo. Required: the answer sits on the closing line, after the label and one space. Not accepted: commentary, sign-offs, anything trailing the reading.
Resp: 18:08
